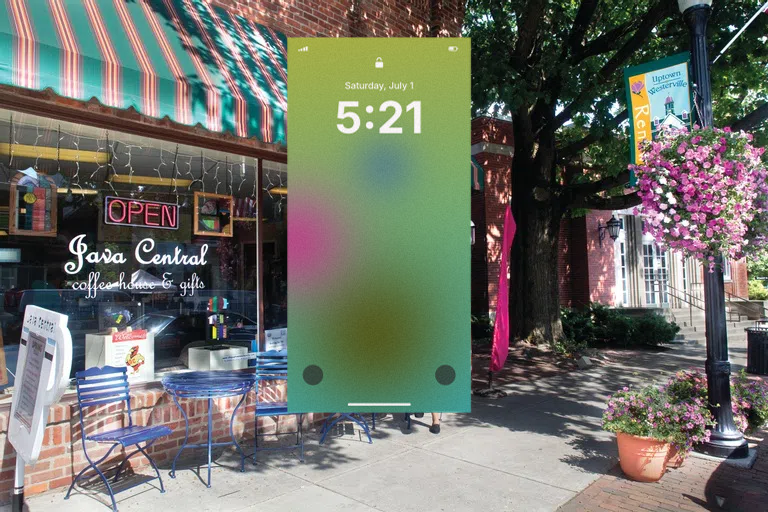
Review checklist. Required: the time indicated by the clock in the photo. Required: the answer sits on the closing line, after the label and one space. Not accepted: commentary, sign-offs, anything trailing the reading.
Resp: 5:21
